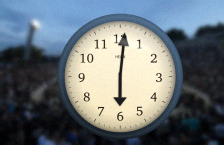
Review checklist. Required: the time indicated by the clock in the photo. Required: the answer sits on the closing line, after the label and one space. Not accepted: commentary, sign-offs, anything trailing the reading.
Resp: 6:01
